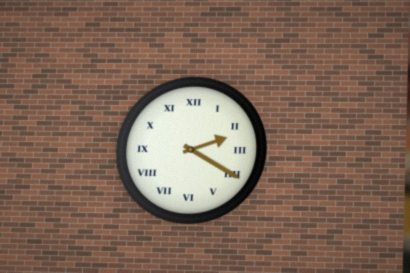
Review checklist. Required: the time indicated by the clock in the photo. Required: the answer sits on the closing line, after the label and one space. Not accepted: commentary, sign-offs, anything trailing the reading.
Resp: 2:20
